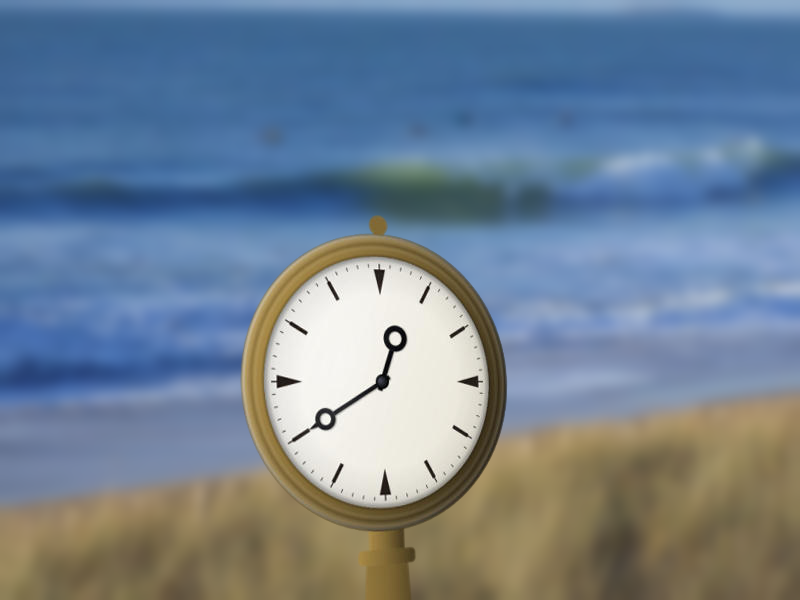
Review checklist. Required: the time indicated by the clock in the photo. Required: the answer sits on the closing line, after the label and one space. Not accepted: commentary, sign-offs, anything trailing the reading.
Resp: 12:40
